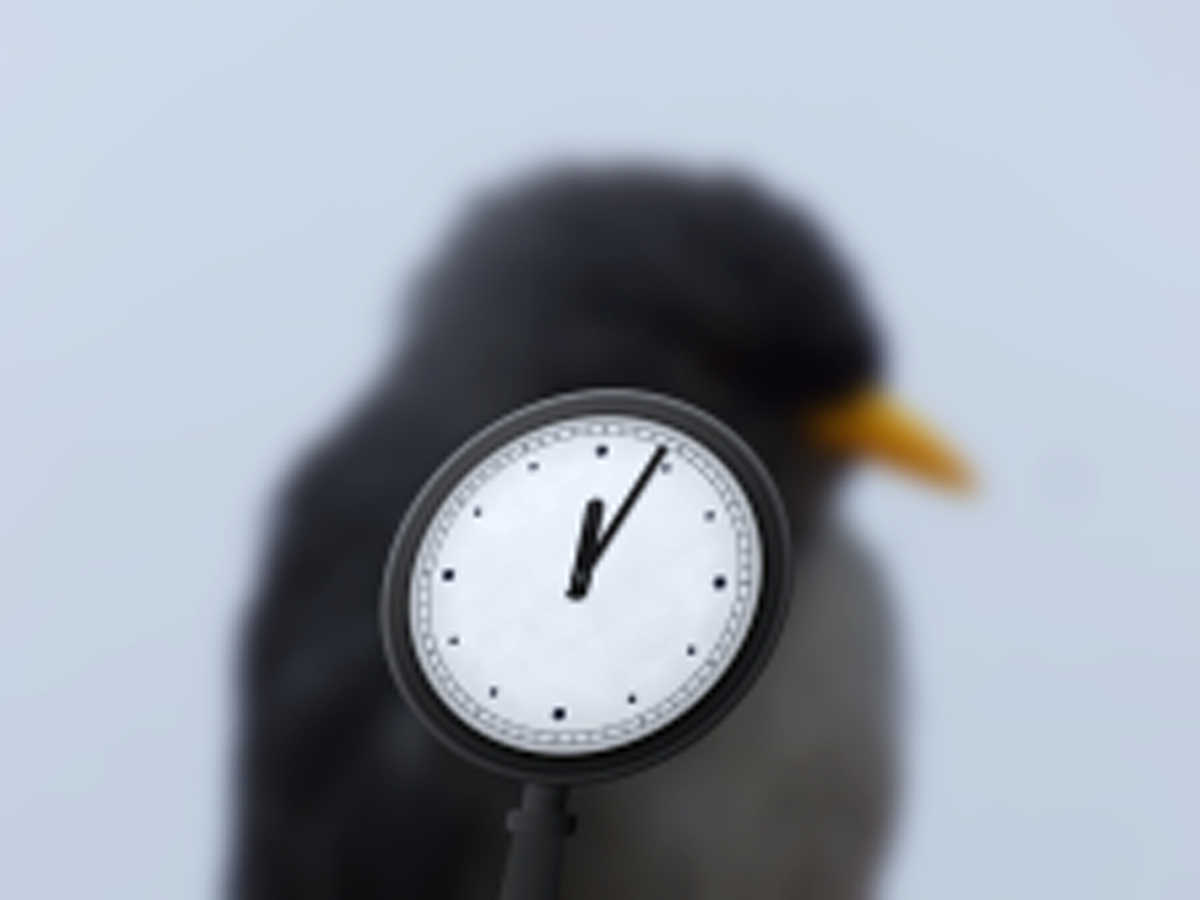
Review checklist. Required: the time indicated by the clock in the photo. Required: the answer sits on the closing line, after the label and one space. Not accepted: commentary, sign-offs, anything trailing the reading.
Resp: 12:04
